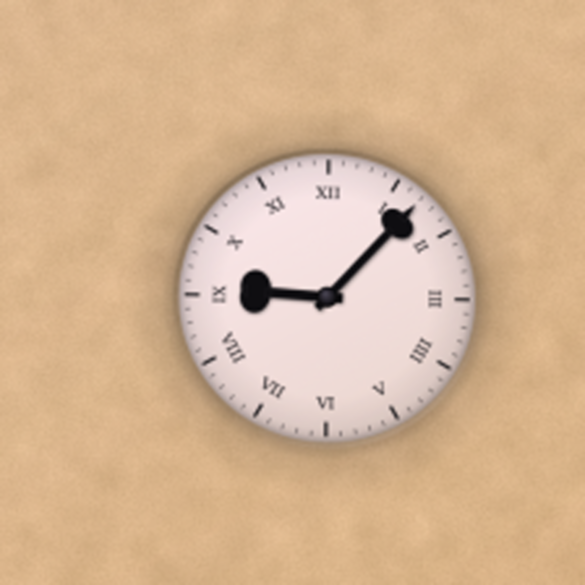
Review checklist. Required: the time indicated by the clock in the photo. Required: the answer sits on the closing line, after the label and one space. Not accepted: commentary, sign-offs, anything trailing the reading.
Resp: 9:07
